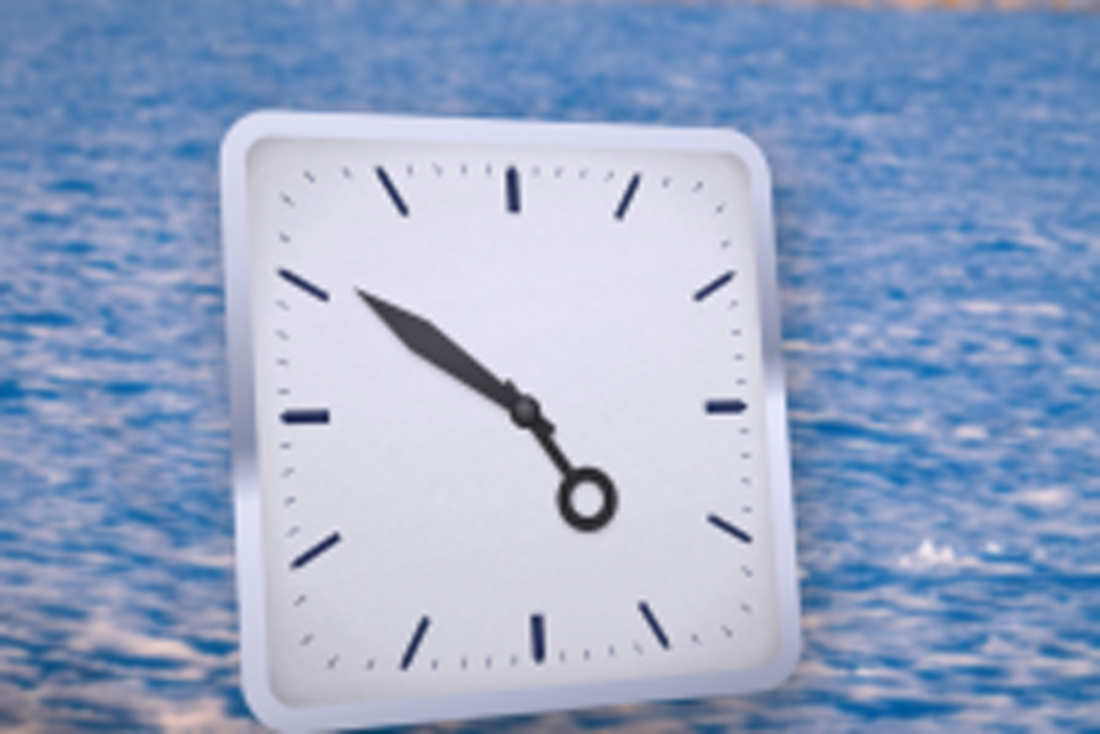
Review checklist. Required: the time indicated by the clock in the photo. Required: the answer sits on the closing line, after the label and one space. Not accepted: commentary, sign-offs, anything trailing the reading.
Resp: 4:51
